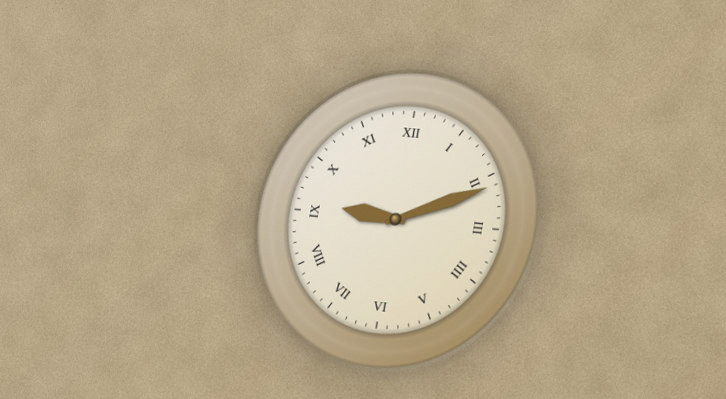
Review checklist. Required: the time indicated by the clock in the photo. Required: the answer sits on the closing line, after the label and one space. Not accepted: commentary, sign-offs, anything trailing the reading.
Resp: 9:11
